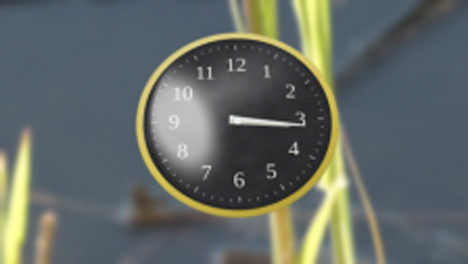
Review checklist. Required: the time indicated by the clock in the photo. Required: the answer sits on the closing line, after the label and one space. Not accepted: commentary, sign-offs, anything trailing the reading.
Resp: 3:16
